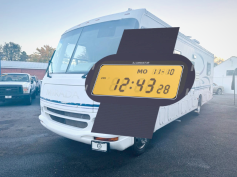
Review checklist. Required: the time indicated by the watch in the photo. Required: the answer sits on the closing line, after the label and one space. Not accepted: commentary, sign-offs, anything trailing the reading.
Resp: 12:43:28
